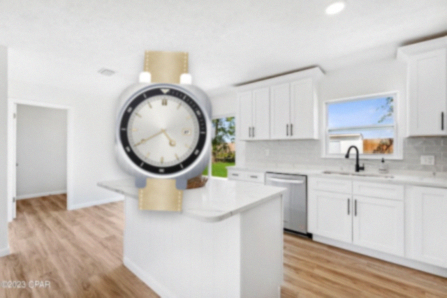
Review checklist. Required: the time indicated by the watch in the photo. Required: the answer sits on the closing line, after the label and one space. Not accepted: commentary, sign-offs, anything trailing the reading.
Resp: 4:40
